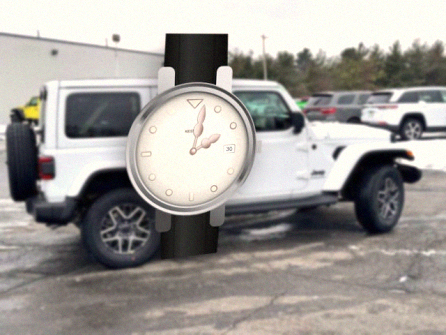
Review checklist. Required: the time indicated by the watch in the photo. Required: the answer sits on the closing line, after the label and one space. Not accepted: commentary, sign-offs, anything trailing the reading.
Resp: 2:02
